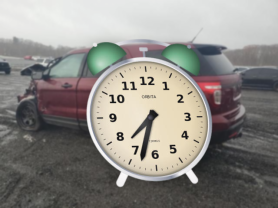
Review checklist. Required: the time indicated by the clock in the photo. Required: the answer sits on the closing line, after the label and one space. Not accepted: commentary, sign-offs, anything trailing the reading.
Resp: 7:33
